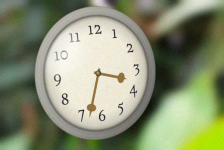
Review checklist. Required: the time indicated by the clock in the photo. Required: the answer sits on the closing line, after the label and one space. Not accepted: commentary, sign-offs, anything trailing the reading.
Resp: 3:33
